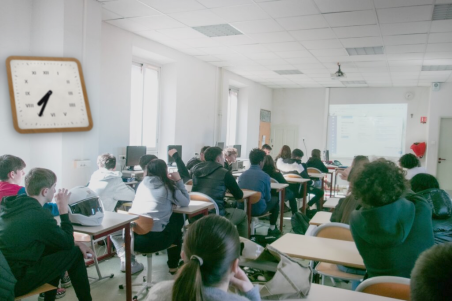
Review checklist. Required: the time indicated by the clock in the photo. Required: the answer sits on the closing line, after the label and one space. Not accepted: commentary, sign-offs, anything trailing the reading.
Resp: 7:35
